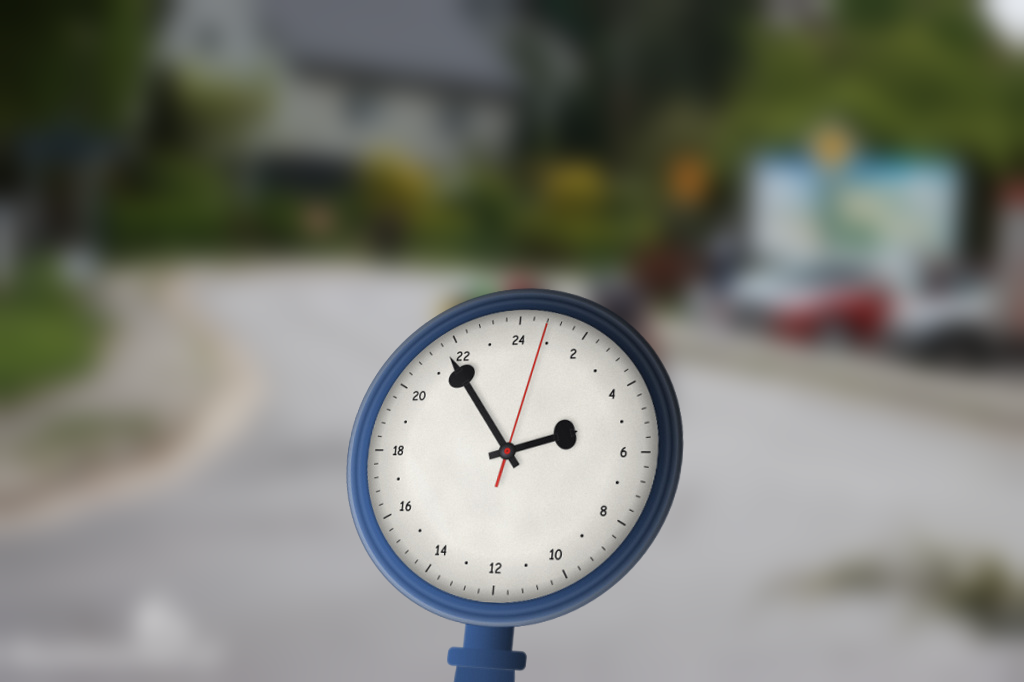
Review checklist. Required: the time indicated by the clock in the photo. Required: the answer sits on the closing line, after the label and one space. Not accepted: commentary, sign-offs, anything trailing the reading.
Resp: 4:54:02
